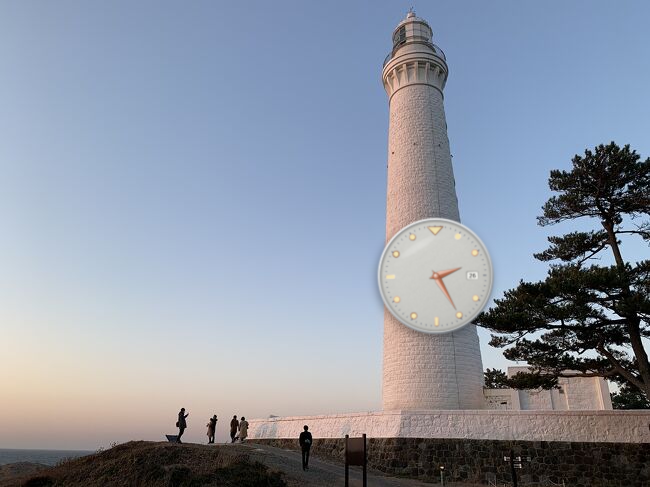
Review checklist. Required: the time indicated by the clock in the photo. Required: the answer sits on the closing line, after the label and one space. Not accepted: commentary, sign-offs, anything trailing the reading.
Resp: 2:25
